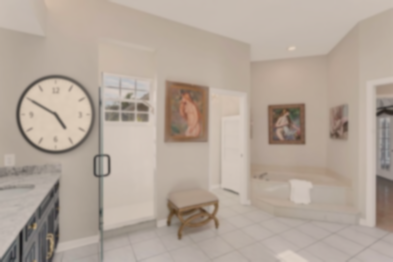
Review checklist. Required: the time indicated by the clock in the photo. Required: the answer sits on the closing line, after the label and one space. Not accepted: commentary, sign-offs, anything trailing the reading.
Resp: 4:50
